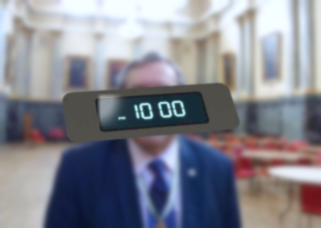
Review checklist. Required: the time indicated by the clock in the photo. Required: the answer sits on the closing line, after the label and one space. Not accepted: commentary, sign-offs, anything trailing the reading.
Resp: 10:00
